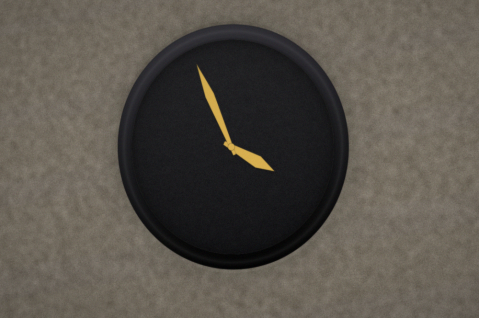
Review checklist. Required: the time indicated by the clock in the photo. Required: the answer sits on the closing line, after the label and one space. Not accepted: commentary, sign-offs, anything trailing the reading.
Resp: 3:56
